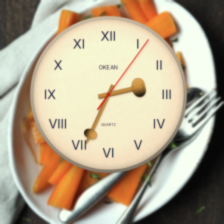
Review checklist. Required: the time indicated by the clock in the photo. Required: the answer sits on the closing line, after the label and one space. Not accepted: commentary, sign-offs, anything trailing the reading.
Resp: 2:34:06
